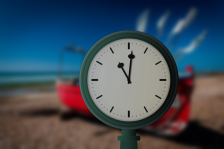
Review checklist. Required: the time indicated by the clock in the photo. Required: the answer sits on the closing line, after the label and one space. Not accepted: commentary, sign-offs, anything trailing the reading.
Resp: 11:01
